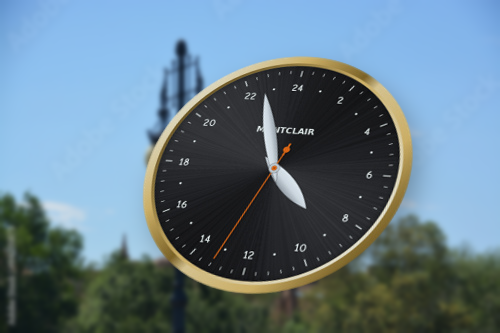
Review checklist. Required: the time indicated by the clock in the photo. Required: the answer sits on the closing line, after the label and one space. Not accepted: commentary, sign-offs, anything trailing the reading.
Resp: 8:56:33
